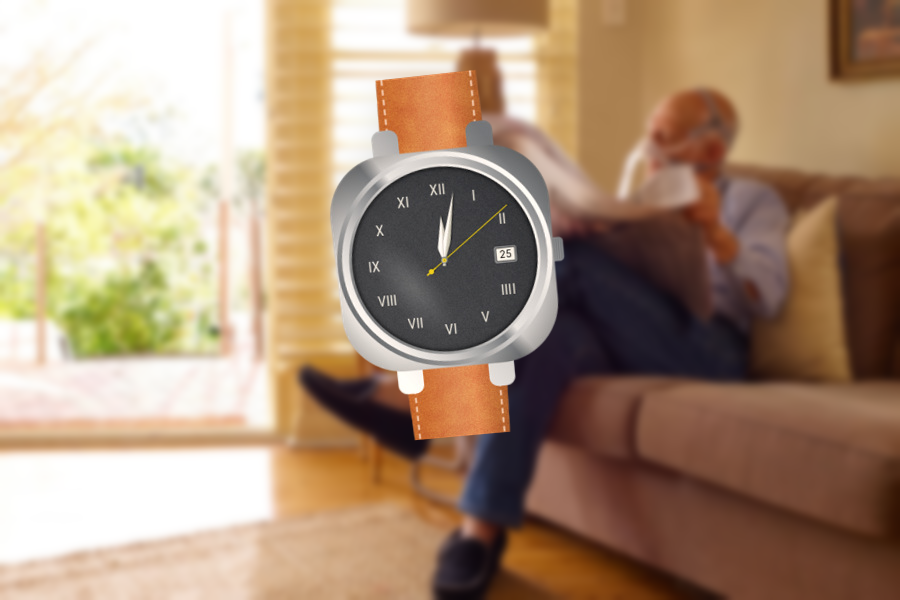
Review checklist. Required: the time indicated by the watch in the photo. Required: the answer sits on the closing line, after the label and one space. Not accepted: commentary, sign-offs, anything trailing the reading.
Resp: 12:02:09
